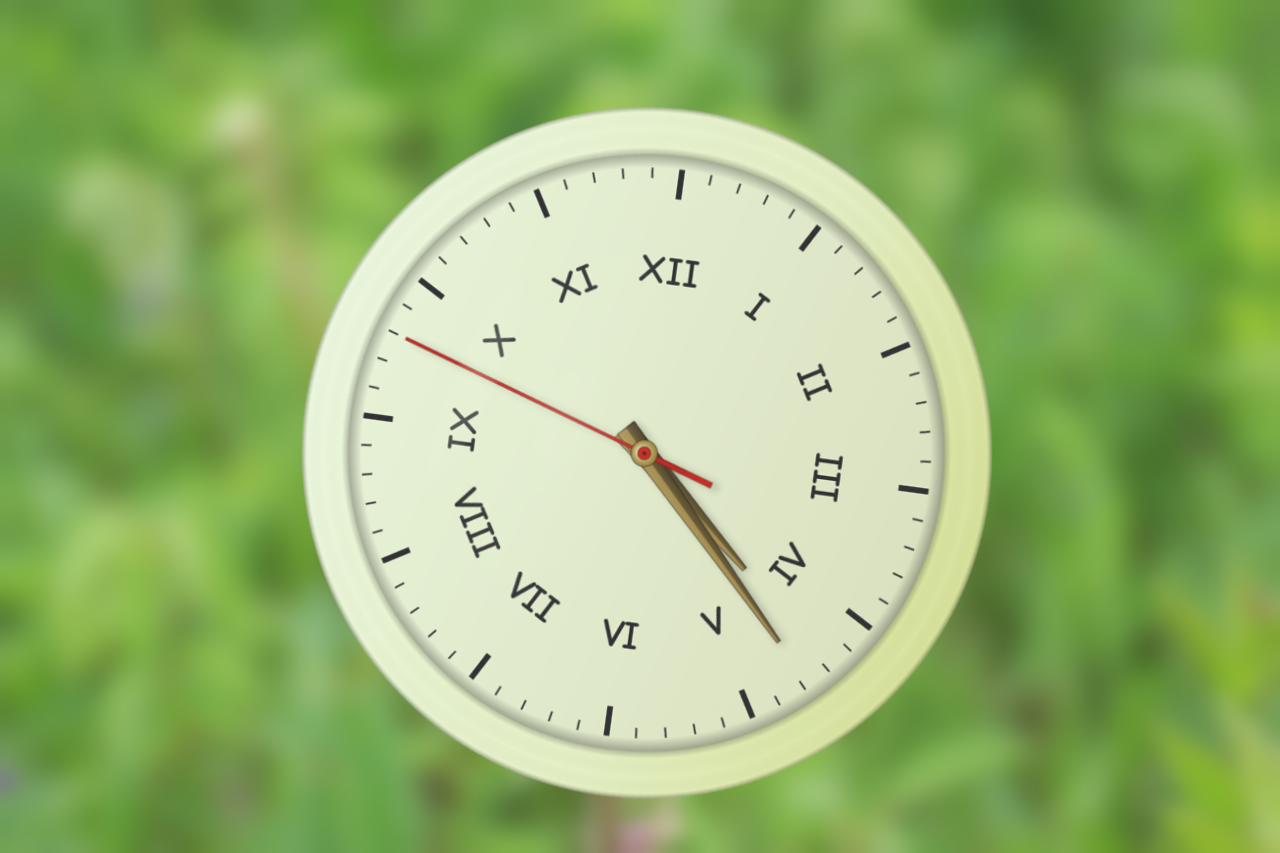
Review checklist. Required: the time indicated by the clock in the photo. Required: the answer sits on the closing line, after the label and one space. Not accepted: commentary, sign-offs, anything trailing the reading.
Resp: 4:22:48
